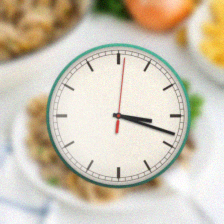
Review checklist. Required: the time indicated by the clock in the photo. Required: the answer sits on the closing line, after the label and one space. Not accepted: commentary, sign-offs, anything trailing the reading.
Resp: 3:18:01
